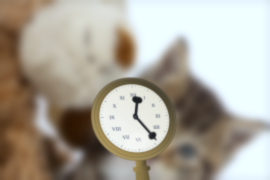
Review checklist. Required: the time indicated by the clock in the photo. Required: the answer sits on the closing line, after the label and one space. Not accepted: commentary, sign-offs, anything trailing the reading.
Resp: 12:24
